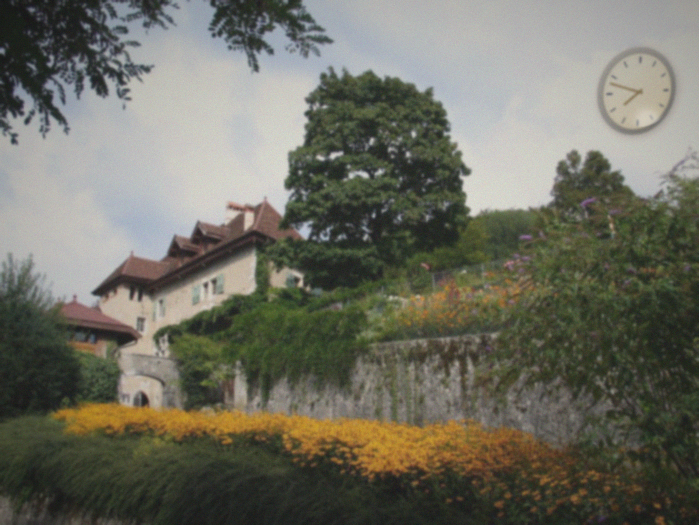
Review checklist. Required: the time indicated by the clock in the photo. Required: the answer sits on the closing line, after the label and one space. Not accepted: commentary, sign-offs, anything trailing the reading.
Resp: 7:48
